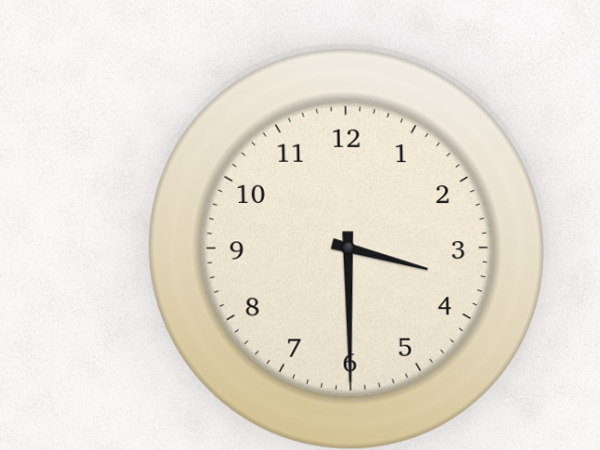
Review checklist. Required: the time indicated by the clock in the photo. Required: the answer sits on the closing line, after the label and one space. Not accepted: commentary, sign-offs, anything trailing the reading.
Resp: 3:30
